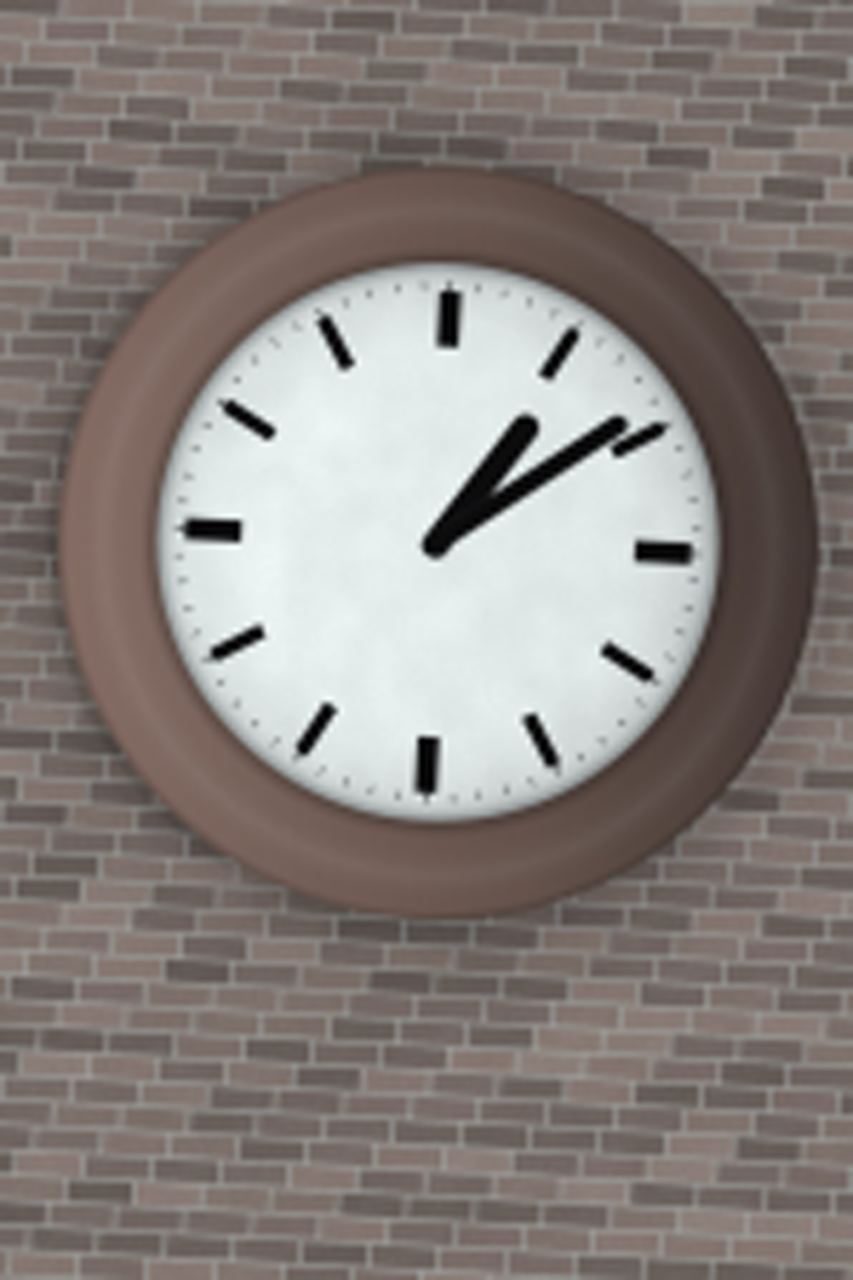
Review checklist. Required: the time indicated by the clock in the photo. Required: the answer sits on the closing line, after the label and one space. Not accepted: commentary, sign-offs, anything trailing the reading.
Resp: 1:09
